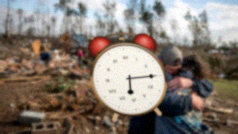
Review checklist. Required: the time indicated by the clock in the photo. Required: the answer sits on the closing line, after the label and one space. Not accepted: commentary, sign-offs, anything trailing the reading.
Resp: 6:15
